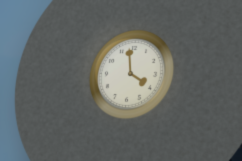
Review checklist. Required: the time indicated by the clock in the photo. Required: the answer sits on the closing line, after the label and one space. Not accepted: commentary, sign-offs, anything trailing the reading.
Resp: 3:58
